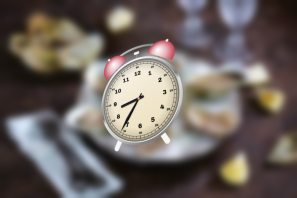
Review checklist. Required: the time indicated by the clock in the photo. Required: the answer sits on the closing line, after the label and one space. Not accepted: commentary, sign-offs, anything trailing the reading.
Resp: 8:36
